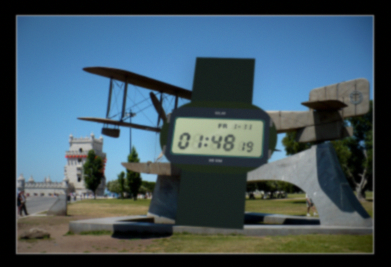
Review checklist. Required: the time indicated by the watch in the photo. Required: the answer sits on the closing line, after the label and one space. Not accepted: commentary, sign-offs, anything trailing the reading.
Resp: 1:48:19
